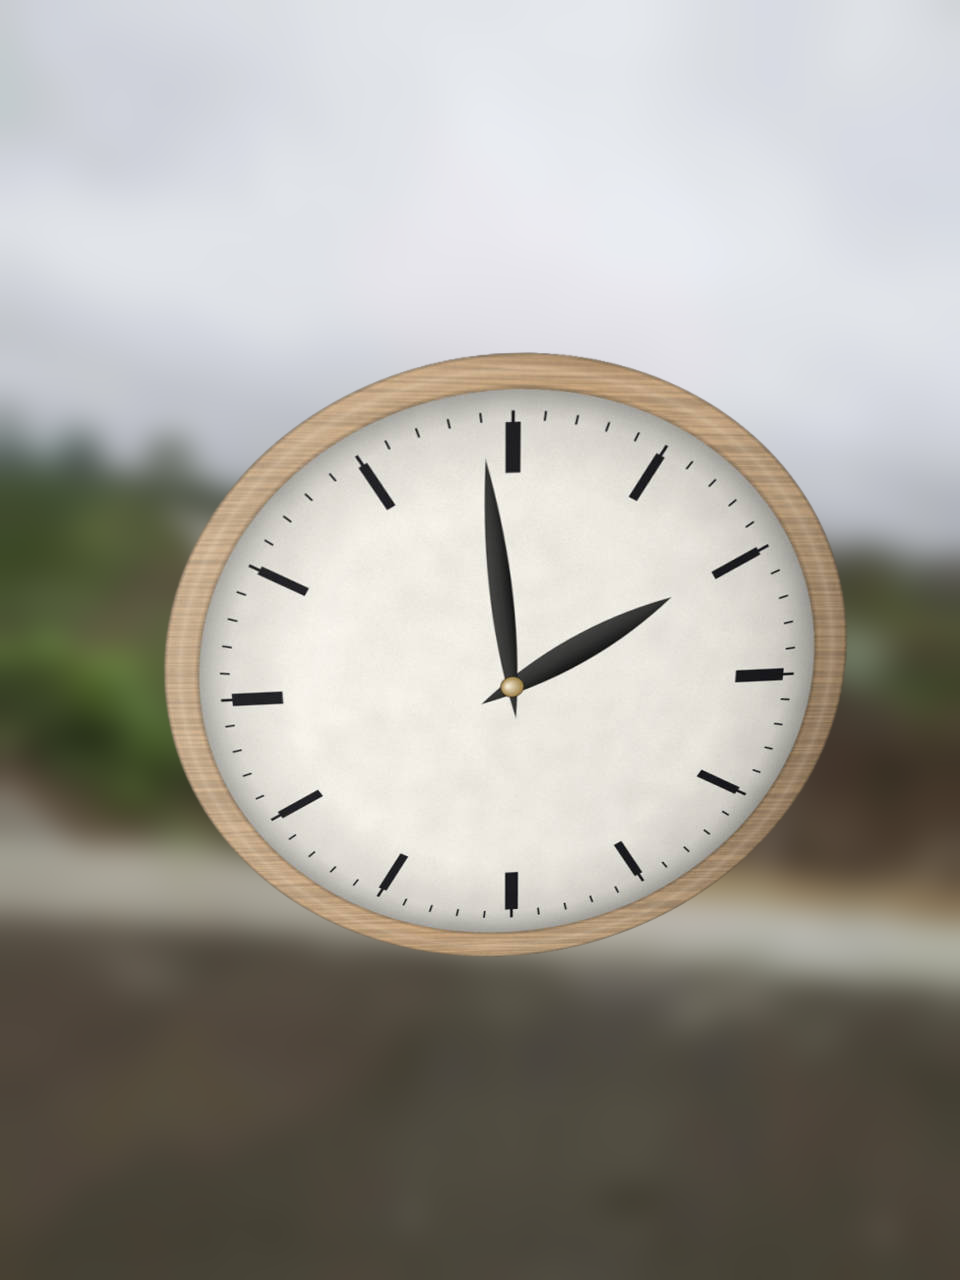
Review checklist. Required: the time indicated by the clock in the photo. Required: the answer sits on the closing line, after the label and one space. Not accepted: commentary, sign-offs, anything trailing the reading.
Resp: 1:59
